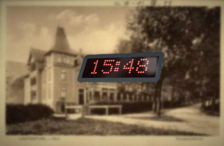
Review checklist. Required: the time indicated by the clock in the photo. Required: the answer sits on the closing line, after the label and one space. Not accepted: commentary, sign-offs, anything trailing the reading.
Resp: 15:48
